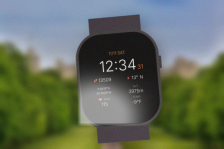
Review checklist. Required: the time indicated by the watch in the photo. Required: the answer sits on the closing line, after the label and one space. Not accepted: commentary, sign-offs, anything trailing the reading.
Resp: 12:34
